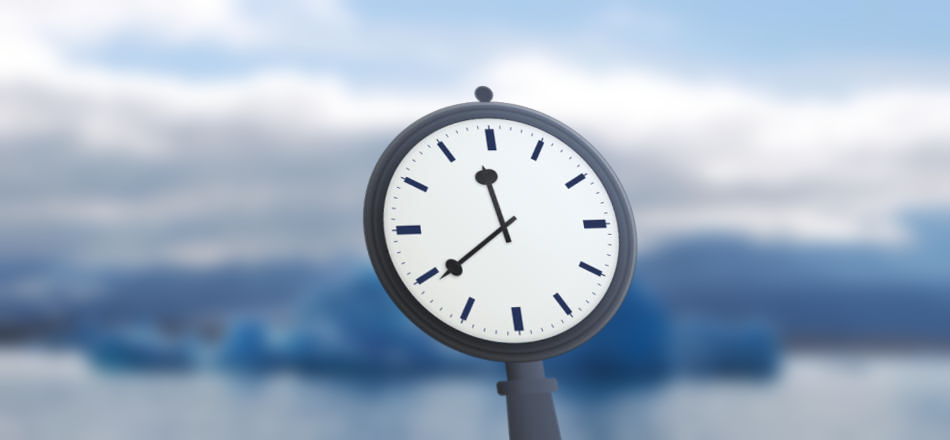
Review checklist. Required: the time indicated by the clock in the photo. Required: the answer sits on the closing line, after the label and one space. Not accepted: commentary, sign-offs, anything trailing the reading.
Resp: 11:39
